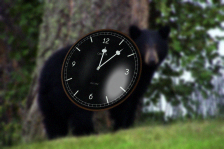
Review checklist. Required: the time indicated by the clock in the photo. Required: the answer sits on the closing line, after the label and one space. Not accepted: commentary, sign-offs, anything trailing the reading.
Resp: 12:07
